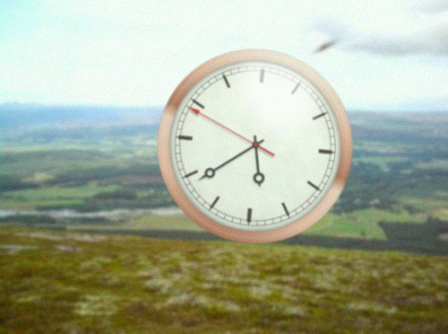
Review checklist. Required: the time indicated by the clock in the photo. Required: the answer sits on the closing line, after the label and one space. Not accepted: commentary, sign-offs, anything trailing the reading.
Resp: 5:38:49
